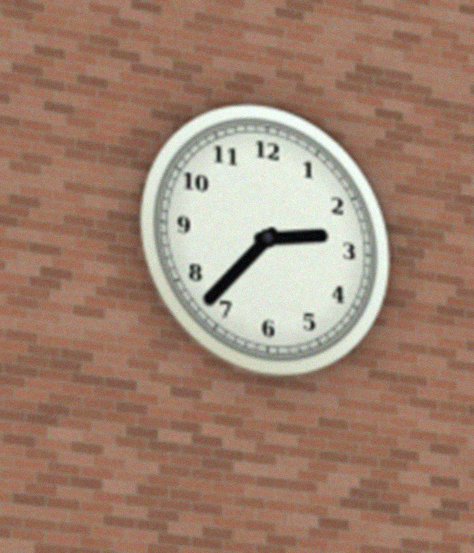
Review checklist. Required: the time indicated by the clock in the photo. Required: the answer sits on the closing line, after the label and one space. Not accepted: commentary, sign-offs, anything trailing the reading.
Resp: 2:37
